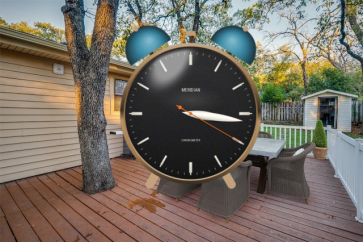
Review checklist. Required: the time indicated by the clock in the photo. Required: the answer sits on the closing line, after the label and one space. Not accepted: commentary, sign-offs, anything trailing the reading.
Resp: 3:16:20
